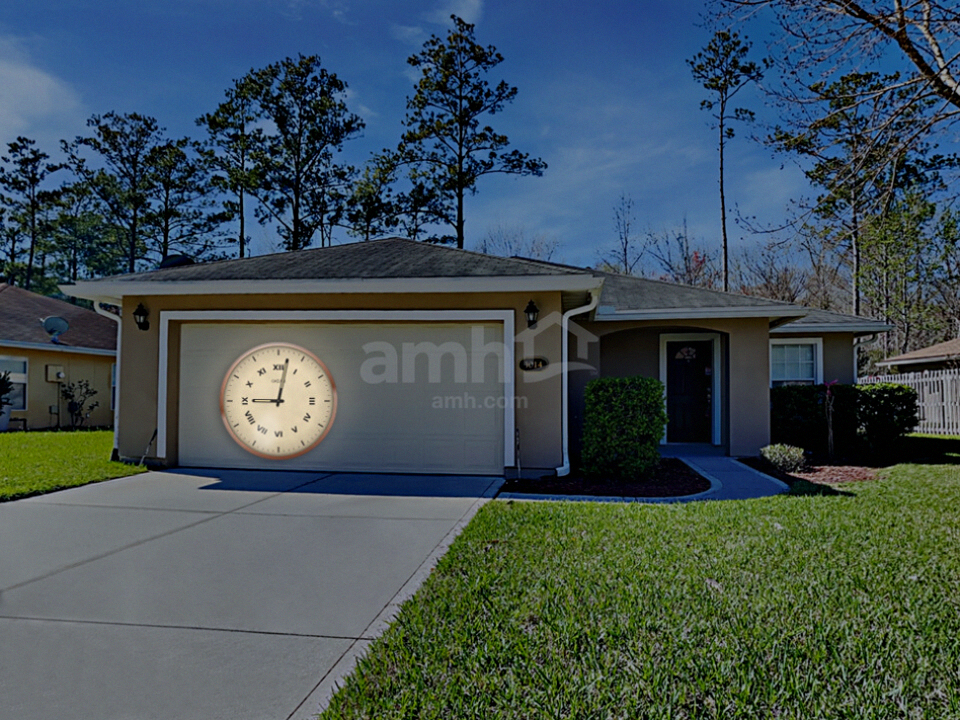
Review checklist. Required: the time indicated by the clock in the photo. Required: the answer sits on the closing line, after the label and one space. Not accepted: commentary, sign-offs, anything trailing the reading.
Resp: 9:02
